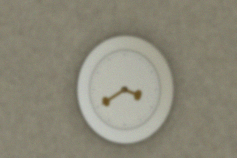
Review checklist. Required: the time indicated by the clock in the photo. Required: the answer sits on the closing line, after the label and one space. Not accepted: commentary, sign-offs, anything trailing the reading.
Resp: 3:40
